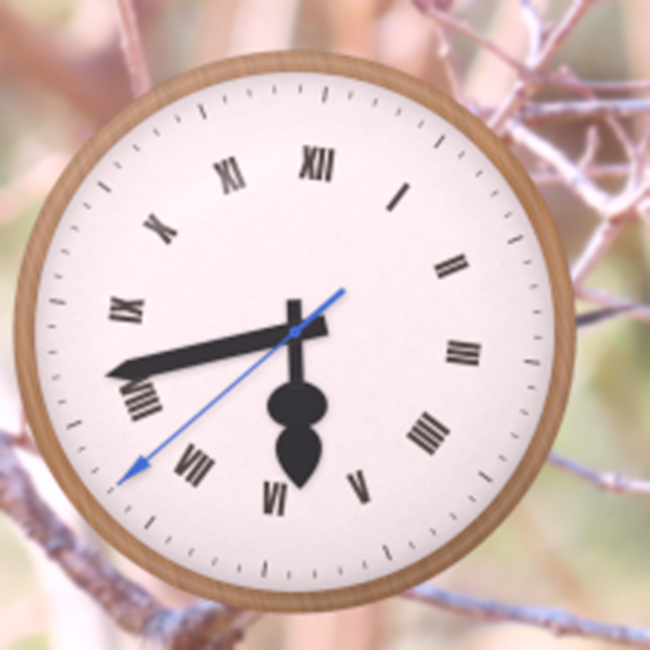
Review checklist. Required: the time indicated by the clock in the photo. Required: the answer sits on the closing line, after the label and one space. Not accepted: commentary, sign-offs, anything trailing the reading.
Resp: 5:41:37
